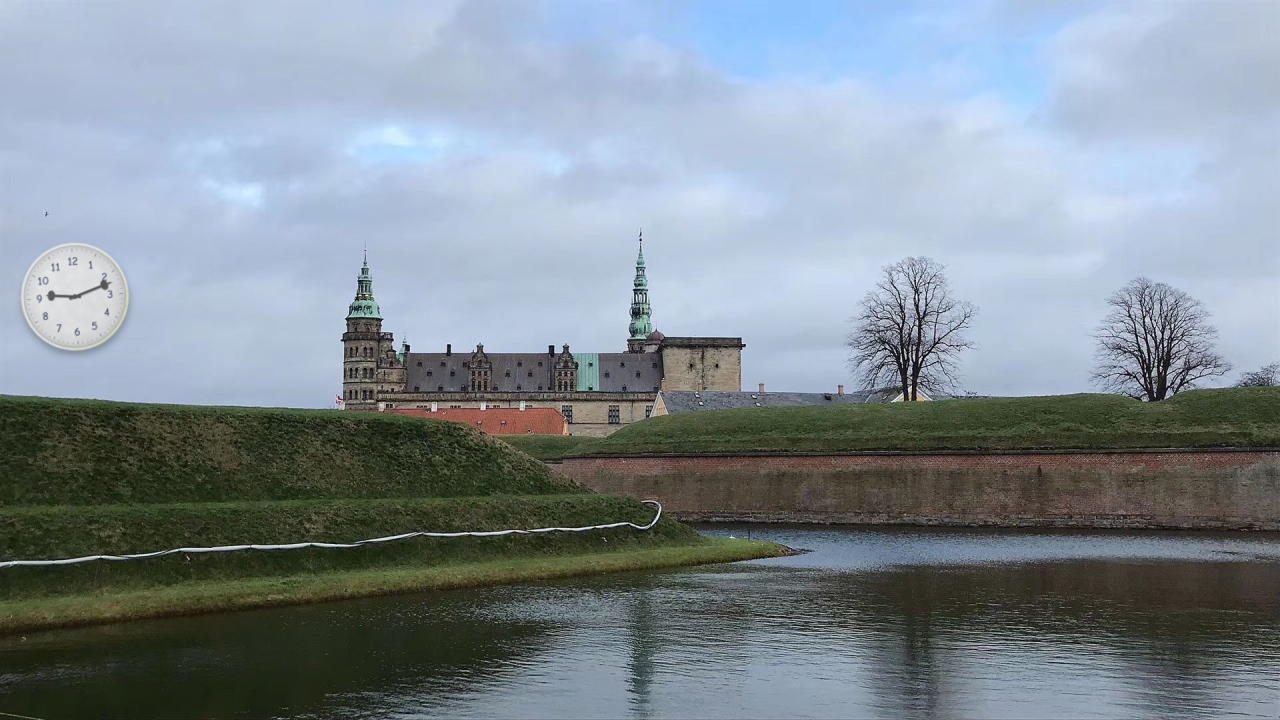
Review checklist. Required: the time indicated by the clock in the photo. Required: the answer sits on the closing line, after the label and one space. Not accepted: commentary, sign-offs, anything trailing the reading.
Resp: 9:12
